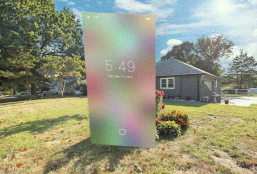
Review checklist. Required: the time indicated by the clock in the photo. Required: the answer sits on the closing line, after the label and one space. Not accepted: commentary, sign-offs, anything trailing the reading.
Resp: 5:49
